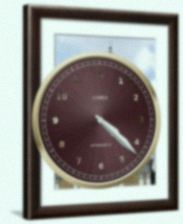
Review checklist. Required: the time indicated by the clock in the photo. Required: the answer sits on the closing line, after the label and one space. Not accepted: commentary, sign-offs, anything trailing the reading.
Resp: 4:22
